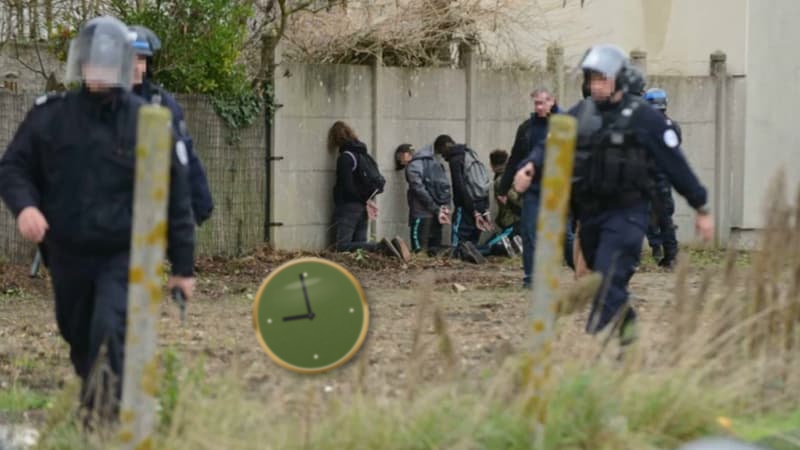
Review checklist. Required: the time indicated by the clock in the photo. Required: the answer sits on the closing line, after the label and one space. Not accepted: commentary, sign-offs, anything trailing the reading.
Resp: 8:59
